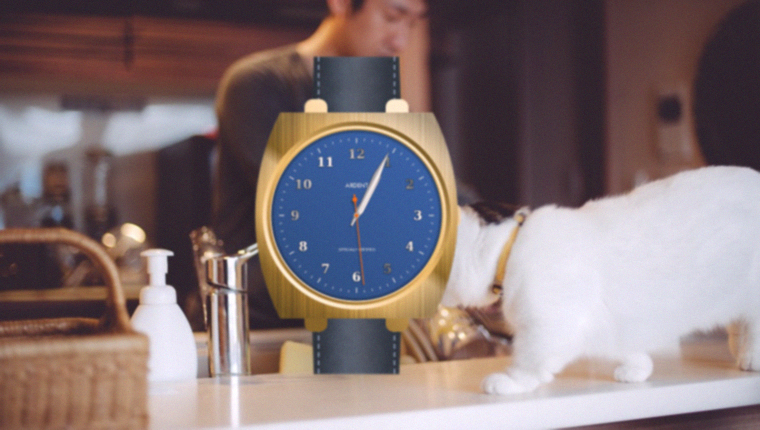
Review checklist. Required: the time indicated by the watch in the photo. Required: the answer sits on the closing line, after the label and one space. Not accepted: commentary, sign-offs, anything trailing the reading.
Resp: 1:04:29
